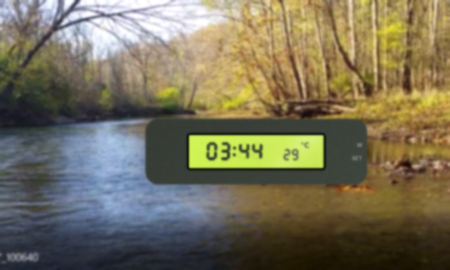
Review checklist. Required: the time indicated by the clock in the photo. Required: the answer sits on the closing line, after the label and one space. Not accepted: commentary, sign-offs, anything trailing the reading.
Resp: 3:44
